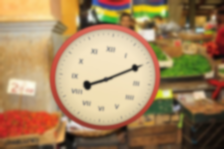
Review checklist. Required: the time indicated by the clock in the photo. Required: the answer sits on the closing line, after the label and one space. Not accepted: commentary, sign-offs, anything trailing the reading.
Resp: 8:10
